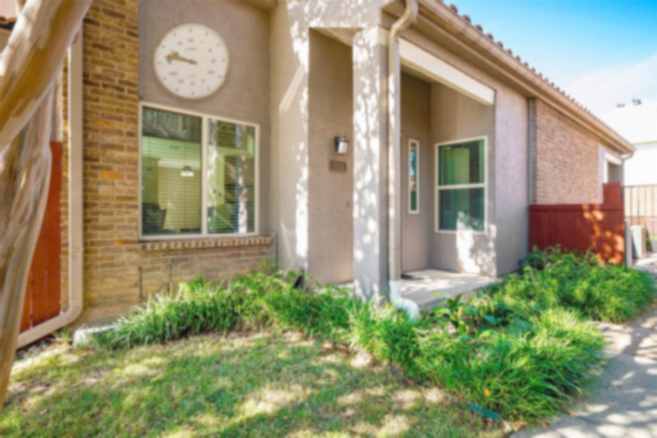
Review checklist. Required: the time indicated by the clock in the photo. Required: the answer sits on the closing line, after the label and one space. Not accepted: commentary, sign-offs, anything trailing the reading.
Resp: 9:47
